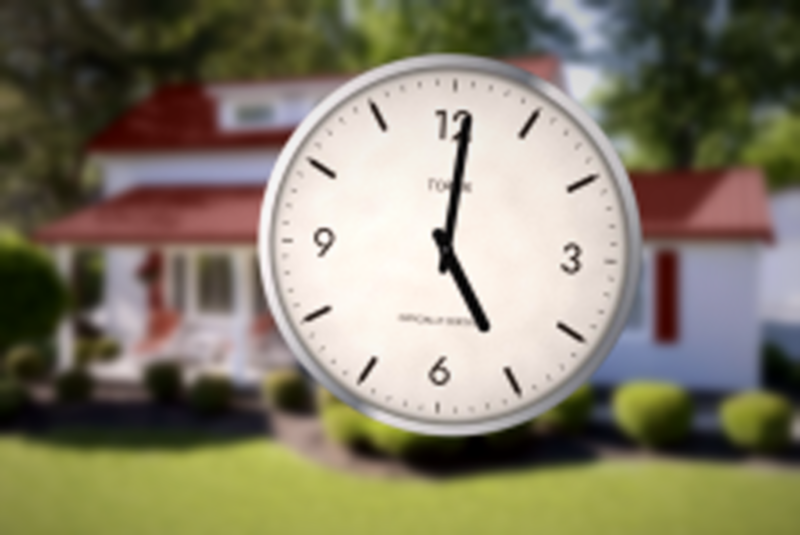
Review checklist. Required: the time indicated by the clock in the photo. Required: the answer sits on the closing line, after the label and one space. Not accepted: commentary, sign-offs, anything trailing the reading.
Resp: 5:01
